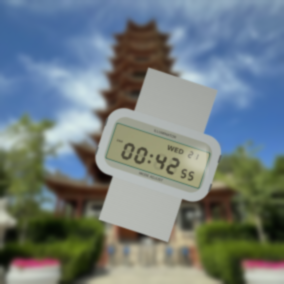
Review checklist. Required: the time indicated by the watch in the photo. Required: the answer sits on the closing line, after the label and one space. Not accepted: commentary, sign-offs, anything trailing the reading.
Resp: 0:42
